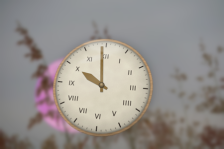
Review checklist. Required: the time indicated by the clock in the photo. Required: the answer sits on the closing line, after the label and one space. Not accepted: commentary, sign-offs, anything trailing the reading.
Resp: 9:59
